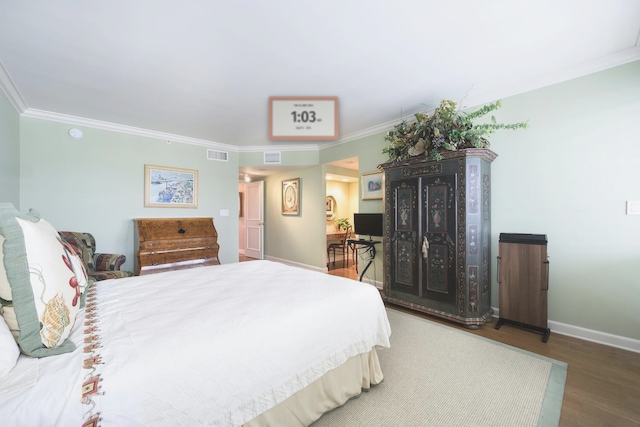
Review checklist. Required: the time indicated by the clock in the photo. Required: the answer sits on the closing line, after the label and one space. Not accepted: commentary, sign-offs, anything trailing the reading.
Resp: 1:03
